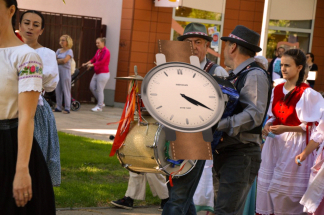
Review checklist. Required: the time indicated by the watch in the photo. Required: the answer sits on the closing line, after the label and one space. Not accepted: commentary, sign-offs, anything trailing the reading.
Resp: 4:20
